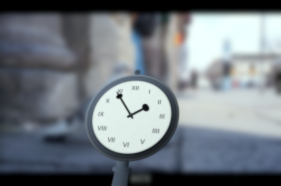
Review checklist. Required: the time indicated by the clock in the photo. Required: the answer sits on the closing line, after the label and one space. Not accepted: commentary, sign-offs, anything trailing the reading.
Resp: 1:54
